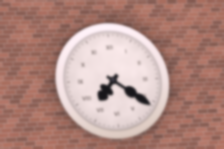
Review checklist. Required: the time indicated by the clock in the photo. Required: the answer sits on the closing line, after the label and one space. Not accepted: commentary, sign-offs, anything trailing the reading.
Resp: 7:21
